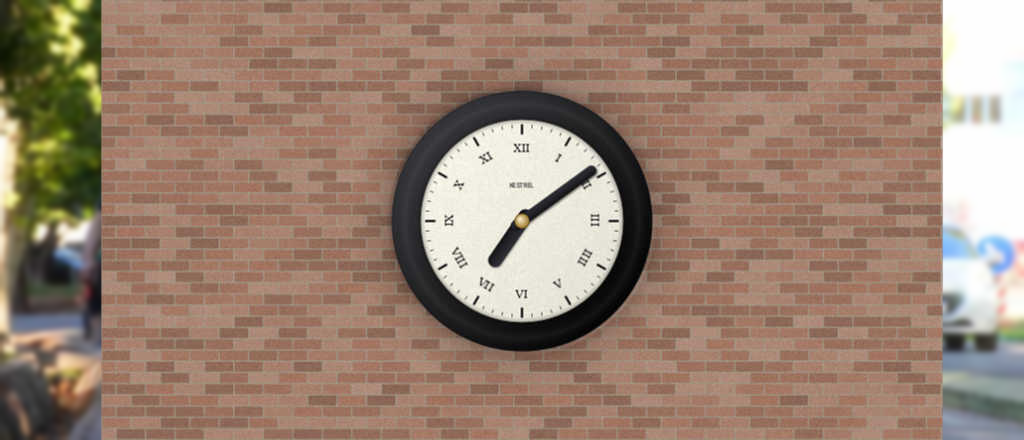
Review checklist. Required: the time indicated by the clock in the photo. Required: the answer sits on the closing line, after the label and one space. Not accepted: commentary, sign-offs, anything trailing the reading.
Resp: 7:09
